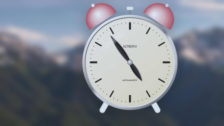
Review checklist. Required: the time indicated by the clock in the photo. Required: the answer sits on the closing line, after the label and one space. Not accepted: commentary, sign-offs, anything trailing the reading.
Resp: 4:54
